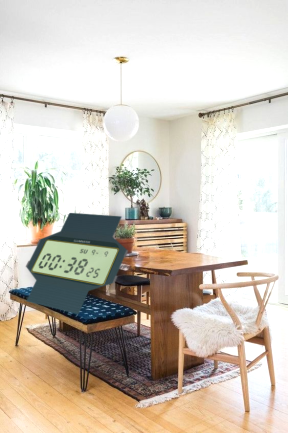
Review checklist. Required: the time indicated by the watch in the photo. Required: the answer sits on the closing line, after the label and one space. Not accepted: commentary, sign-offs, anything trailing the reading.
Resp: 0:38:25
